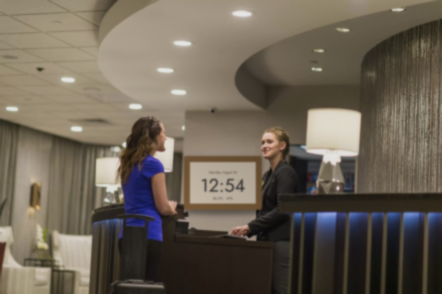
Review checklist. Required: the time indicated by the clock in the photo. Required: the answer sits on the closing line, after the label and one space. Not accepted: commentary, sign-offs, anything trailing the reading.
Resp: 12:54
